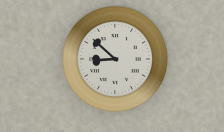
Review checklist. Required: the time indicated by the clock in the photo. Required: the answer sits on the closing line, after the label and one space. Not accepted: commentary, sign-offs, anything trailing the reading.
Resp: 8:52
